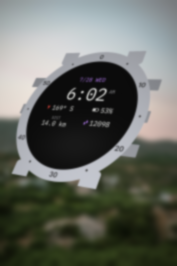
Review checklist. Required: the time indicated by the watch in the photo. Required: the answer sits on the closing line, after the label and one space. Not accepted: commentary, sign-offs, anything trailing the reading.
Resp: 6:02
